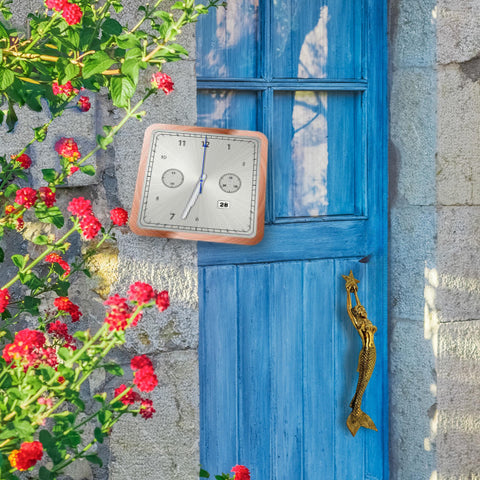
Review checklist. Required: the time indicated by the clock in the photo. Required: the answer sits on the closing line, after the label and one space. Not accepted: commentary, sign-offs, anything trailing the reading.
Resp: 6:33
